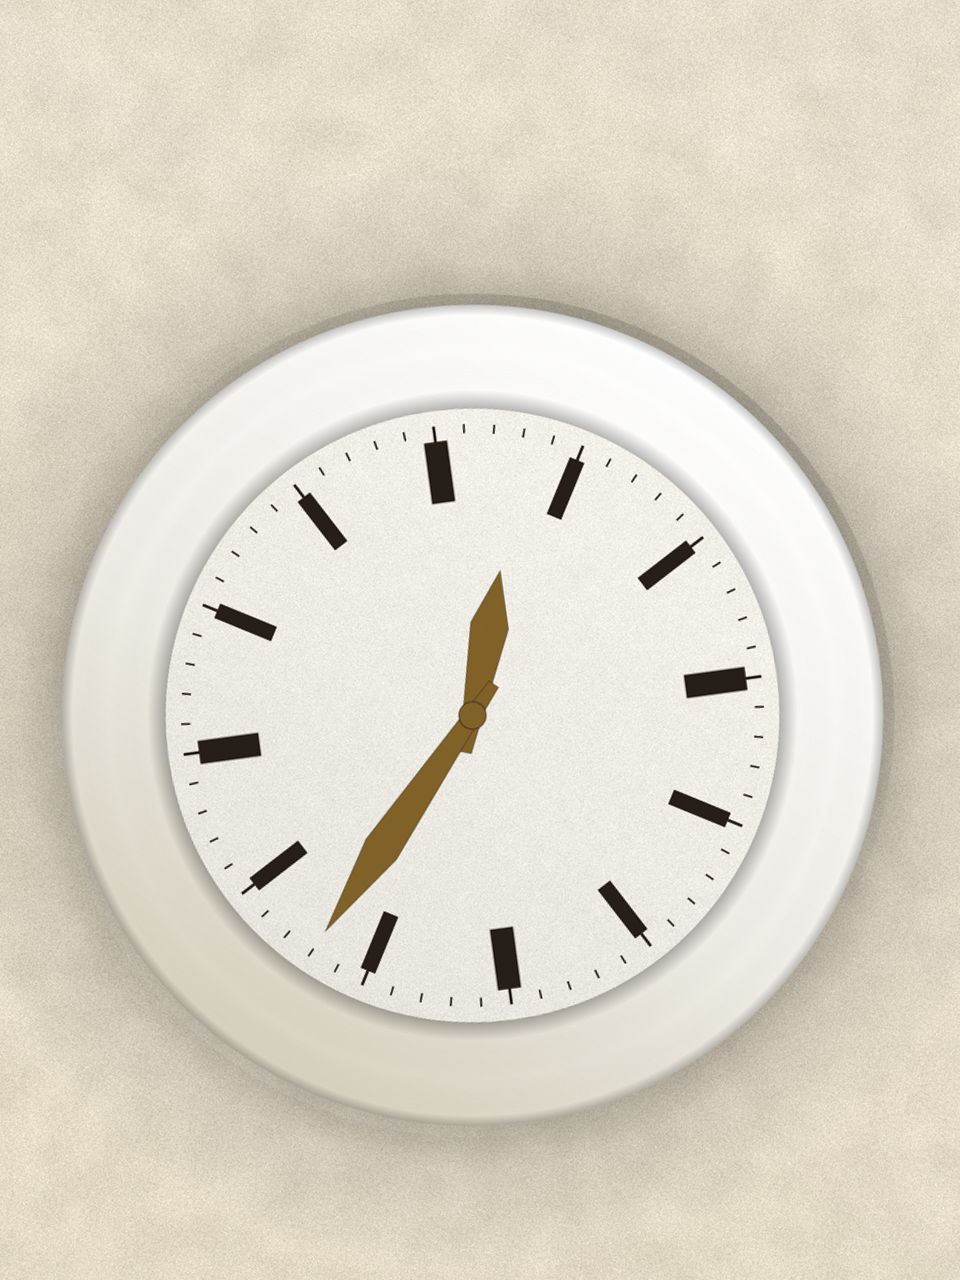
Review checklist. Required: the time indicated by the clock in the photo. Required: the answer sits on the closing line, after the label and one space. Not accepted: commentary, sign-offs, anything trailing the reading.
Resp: 12:37
